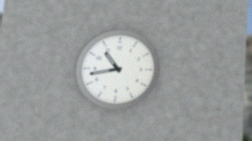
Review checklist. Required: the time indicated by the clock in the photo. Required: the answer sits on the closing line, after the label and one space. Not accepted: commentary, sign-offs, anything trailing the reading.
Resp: 10:43
